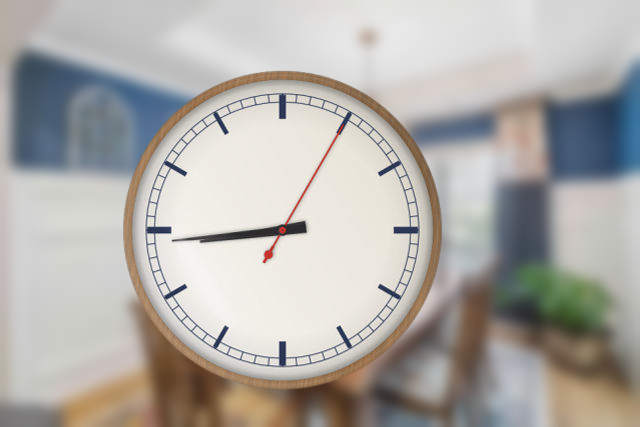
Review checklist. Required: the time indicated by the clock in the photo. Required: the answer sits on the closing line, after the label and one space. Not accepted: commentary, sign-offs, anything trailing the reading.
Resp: 8:44:05
